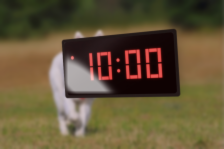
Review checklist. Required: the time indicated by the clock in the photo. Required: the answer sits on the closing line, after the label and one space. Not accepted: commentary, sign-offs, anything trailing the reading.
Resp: 10:00
